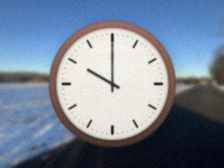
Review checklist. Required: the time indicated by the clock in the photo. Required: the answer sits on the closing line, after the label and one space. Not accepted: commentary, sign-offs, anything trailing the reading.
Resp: 10:00
